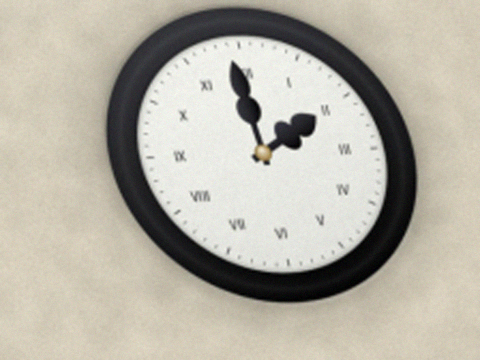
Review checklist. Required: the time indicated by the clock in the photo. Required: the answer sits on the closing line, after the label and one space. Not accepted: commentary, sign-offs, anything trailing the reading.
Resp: 1:59
